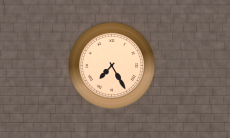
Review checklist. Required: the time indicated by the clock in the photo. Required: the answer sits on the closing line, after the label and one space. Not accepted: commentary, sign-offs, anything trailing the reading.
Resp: 7:25
